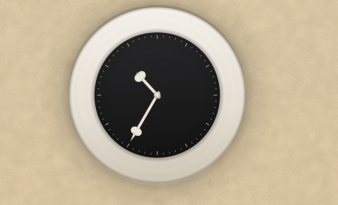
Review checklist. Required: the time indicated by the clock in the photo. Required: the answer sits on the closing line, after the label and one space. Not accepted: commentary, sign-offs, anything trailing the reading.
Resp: 10:35
